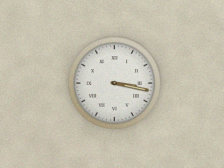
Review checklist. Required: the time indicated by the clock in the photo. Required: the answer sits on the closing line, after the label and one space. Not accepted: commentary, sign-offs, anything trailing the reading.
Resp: 3:17
